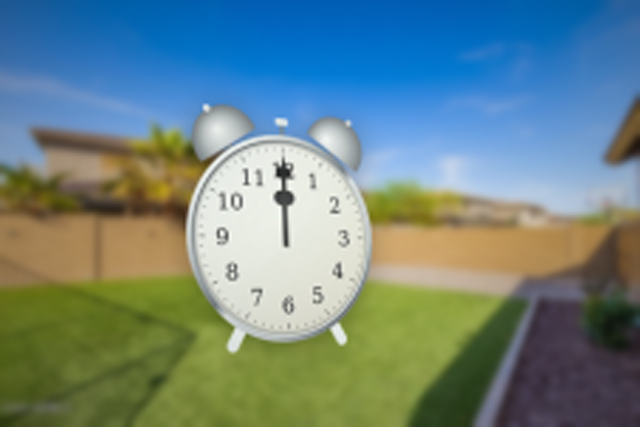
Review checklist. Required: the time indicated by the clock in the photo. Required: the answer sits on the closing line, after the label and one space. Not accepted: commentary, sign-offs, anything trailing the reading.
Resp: 12:00
